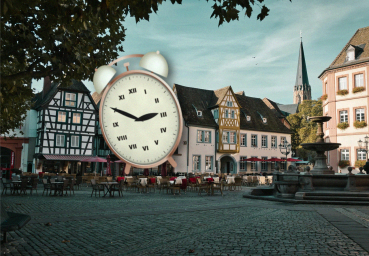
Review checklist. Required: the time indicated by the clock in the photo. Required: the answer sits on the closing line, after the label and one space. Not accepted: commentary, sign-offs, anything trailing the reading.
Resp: 2:50
